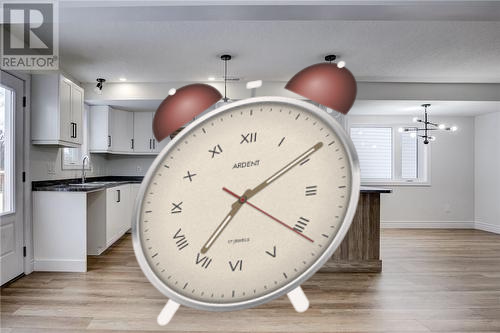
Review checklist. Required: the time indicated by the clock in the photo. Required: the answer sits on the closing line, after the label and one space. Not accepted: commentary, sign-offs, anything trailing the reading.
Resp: 7:09:21
